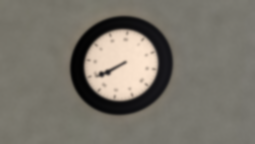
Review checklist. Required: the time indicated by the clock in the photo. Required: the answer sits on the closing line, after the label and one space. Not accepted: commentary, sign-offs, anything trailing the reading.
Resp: 7:39
